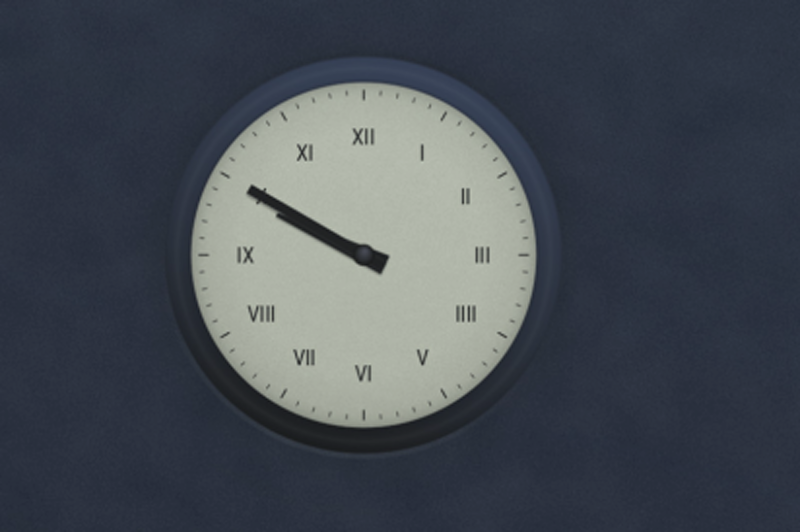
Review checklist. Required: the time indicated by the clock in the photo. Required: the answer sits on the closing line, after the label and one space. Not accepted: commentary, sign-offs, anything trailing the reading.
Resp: 9:50
